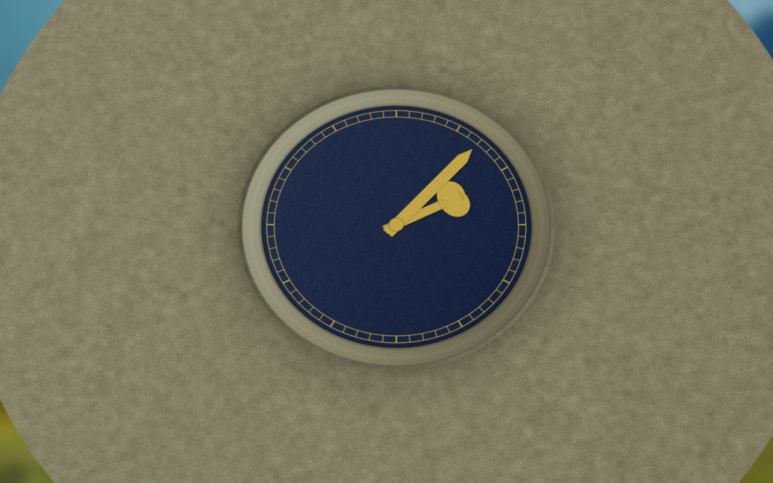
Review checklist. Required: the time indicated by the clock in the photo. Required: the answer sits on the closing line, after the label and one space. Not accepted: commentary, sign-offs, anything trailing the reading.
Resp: 2:07
